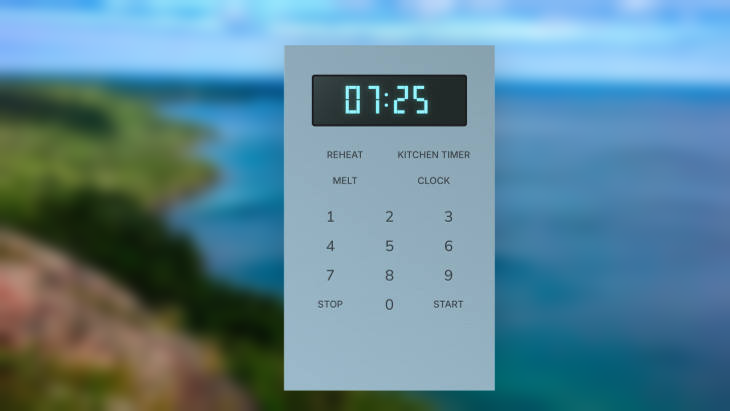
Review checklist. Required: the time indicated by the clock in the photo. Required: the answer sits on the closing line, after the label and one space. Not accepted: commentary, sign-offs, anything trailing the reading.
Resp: 7:25
